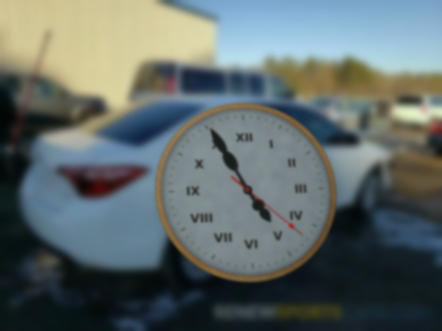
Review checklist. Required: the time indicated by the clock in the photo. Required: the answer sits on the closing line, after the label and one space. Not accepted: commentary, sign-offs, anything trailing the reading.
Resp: 4:55:22
